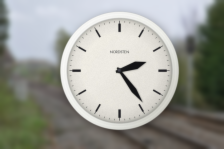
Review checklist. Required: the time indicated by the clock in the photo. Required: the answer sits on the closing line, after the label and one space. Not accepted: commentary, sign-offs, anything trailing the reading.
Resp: 2:24
